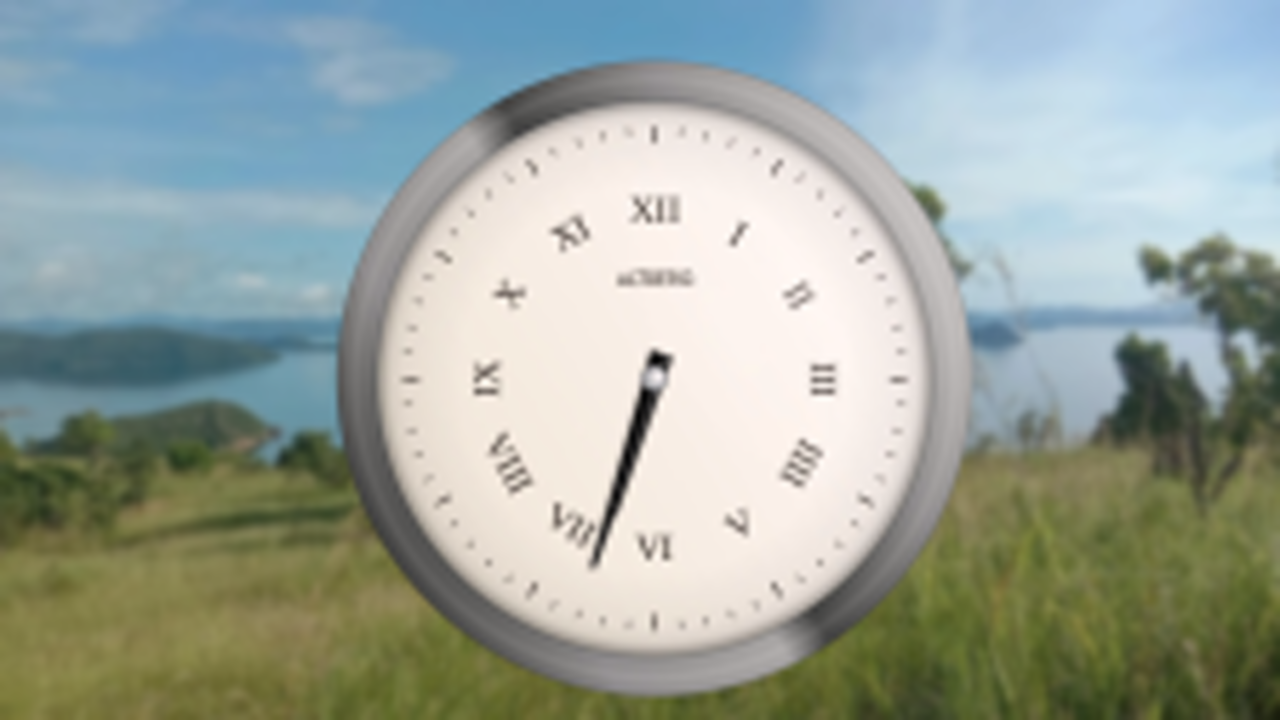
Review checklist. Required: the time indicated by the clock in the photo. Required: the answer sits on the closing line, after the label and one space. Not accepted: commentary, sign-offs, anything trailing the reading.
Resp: 6:33
